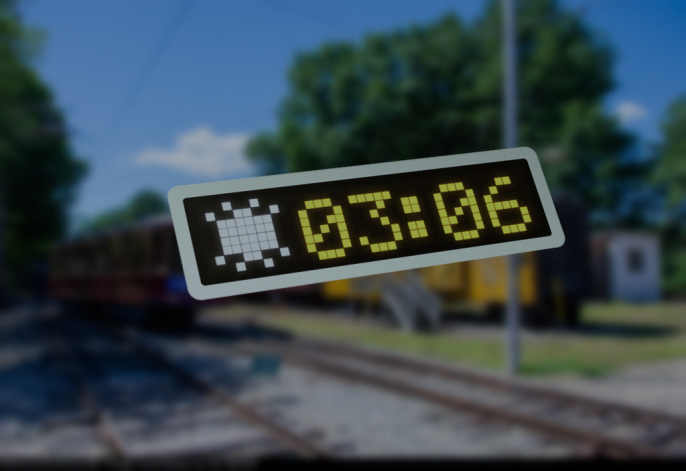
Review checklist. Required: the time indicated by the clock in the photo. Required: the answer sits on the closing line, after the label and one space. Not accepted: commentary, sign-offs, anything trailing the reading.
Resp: 3:06
